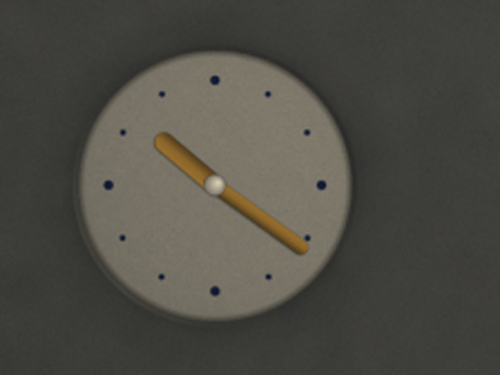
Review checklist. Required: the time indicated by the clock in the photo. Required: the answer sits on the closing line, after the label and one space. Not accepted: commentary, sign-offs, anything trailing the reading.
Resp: 10:21
